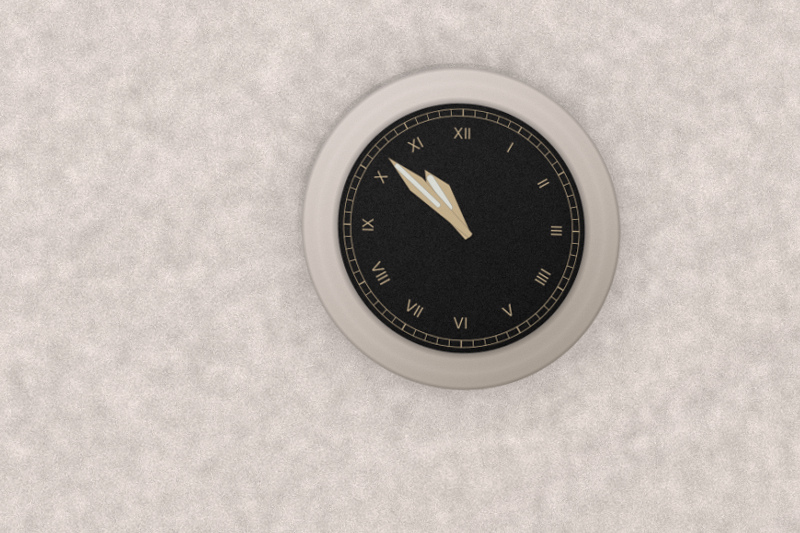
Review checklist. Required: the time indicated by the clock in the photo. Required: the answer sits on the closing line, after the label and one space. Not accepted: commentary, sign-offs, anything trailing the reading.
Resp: 10:52
